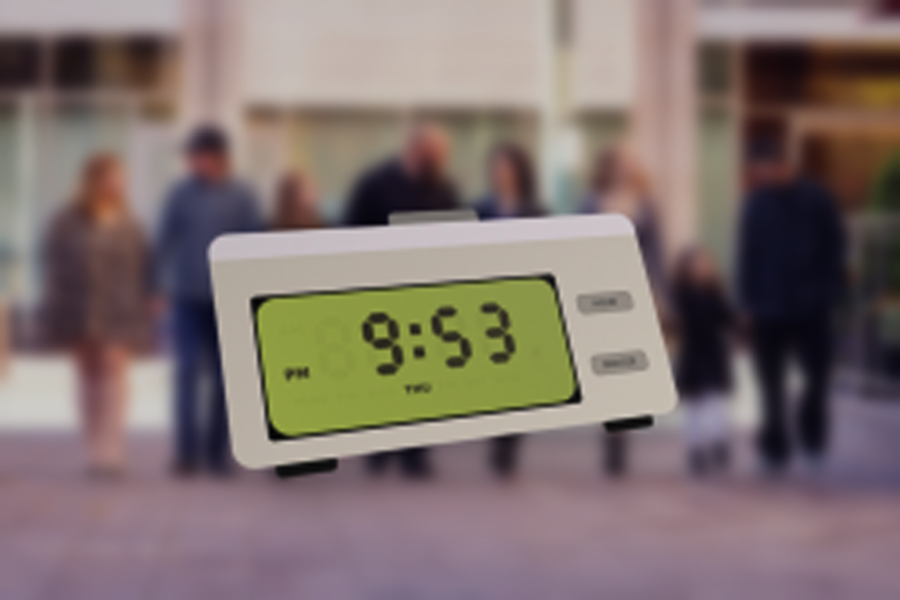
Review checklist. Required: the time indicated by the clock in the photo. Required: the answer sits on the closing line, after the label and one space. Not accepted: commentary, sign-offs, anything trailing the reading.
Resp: 9:53
